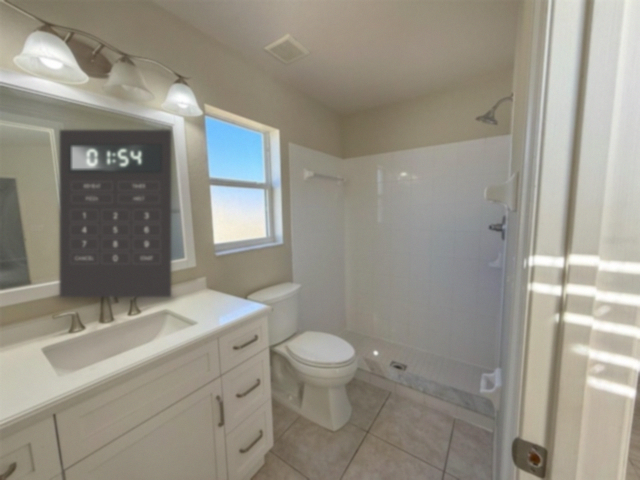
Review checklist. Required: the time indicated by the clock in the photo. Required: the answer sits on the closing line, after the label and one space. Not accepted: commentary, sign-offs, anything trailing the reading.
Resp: 1:54
